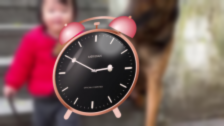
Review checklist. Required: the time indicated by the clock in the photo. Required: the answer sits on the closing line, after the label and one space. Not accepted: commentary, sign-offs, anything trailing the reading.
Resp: 2:50
